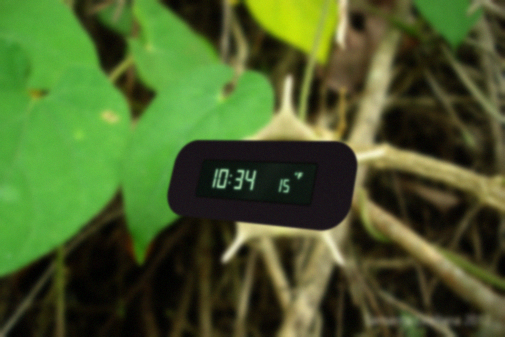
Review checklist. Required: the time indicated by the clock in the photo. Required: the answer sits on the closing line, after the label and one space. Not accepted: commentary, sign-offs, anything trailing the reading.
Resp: 10:34
